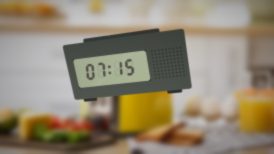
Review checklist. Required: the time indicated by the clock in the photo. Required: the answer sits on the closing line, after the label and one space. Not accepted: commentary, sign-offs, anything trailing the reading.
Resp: 7:15
